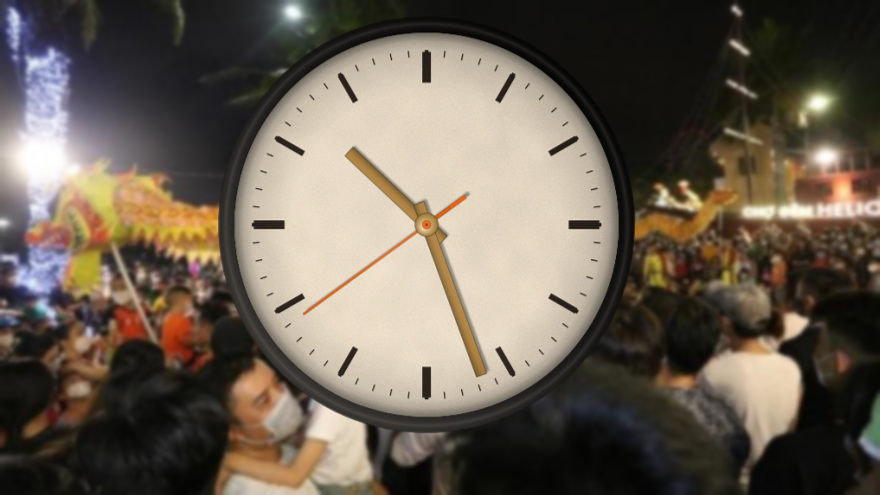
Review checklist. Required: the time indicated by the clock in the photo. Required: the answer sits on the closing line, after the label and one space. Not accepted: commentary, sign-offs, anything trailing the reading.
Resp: 10:26:39
